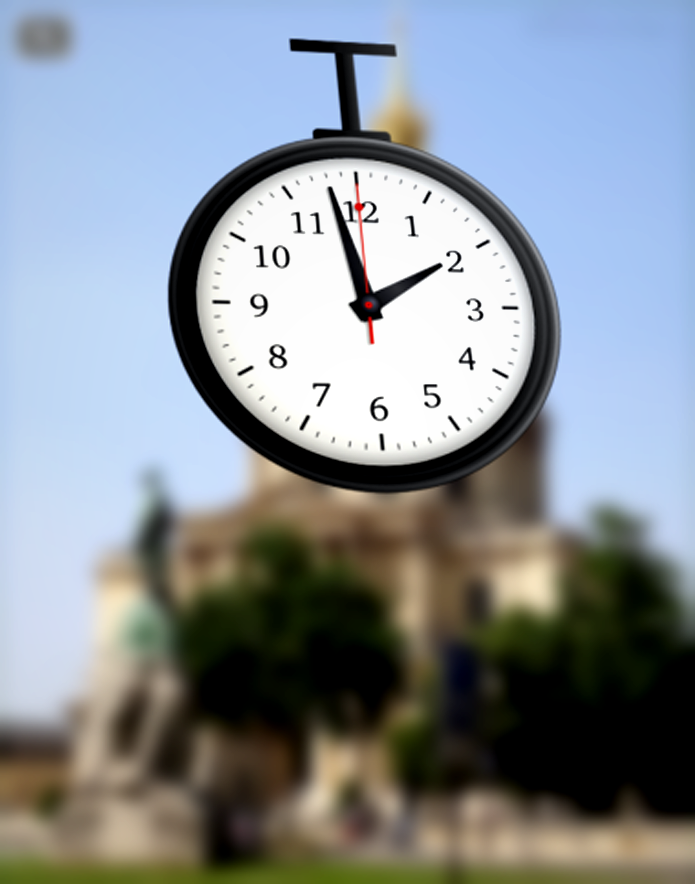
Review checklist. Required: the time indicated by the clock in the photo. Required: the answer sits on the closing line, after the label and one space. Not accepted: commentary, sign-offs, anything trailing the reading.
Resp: 1:58:00
